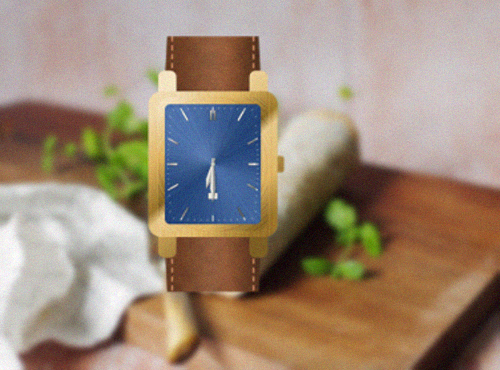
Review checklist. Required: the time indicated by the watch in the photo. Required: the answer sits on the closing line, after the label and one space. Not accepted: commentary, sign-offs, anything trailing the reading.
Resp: 6:30
